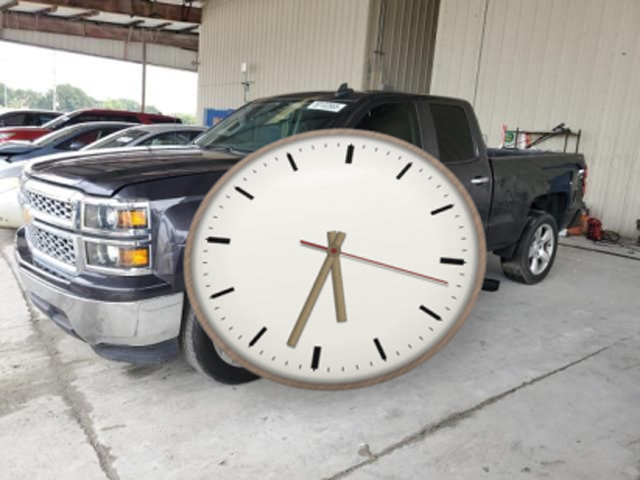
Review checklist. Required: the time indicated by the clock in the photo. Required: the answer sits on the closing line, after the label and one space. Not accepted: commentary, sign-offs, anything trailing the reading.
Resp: 5:32:17
